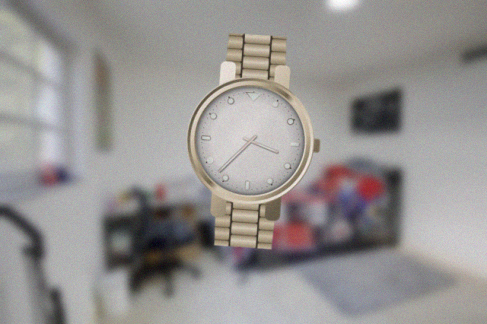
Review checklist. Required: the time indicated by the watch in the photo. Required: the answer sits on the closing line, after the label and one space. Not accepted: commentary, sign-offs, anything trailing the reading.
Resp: 3:37
